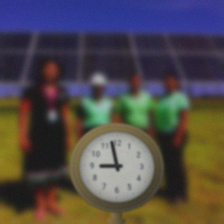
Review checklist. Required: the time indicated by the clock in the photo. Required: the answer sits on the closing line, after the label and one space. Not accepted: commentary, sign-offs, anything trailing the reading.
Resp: 8:58
